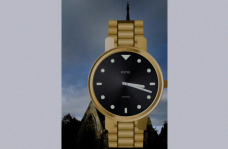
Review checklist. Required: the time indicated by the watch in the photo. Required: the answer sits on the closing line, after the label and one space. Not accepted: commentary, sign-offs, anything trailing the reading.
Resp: 3:18
